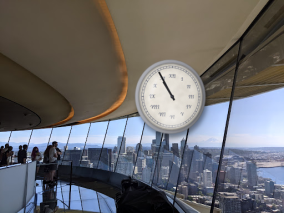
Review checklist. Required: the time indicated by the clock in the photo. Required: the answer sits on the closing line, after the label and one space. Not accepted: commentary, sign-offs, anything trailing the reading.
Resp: 10:55
